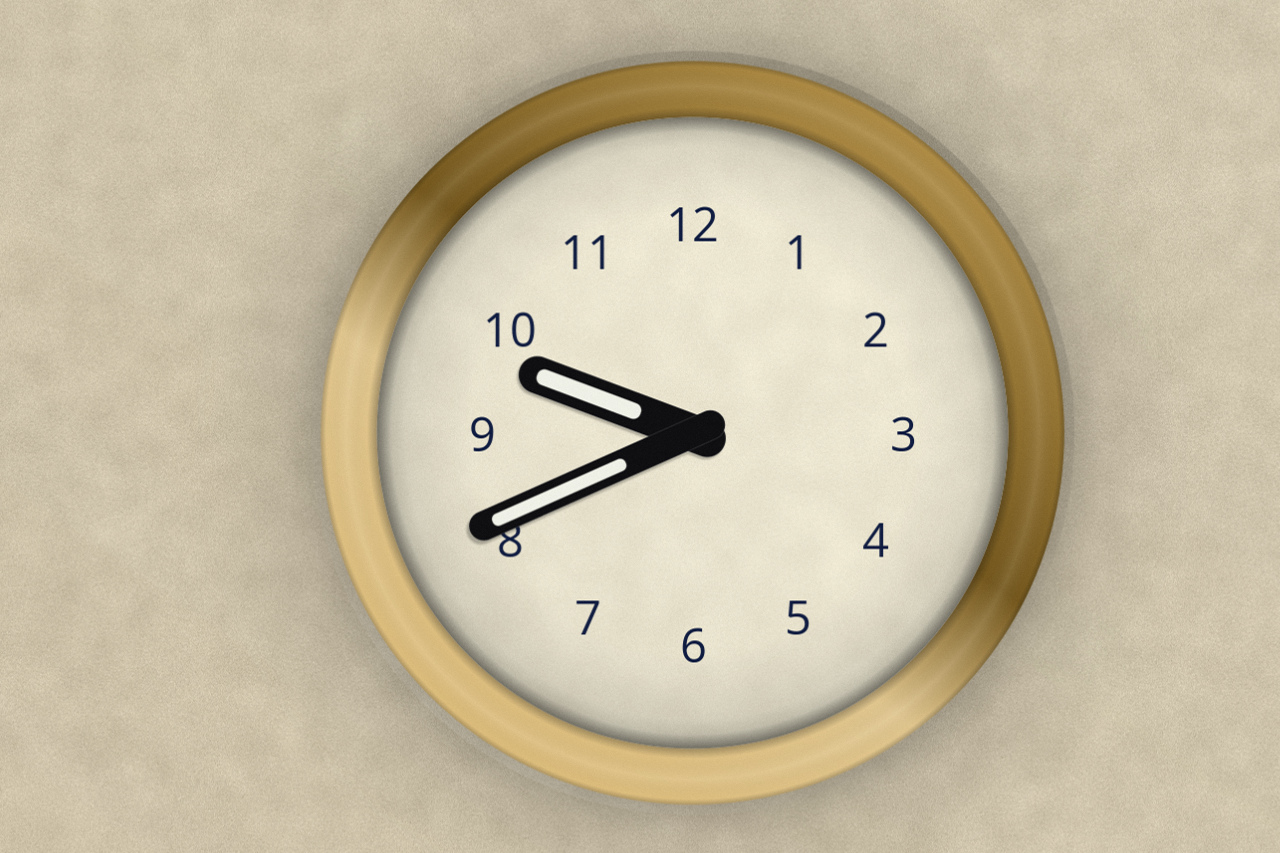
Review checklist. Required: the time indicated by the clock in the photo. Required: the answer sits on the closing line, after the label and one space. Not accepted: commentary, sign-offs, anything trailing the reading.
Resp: 9:41
